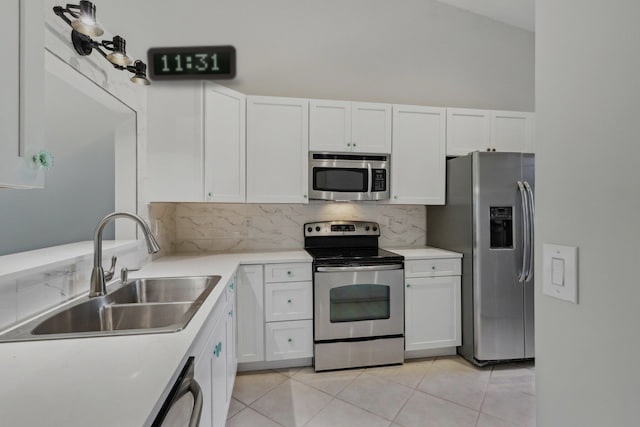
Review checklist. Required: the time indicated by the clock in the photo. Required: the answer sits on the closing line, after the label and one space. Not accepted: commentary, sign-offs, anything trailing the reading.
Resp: 11:31
